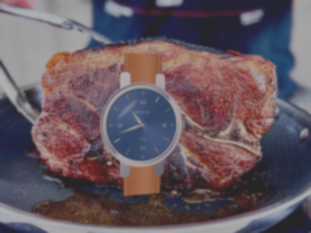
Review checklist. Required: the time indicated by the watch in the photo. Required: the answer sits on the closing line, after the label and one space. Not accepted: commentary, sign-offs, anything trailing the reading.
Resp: 10:42
